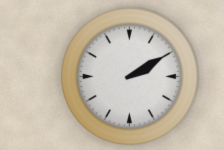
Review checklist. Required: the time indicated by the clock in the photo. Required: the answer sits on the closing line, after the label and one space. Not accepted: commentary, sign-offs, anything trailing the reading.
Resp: 2:10
